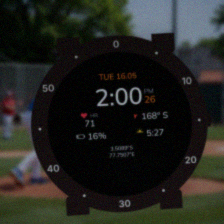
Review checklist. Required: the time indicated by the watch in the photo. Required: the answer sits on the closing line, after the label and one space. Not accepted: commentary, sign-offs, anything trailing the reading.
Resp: 2:00:26
